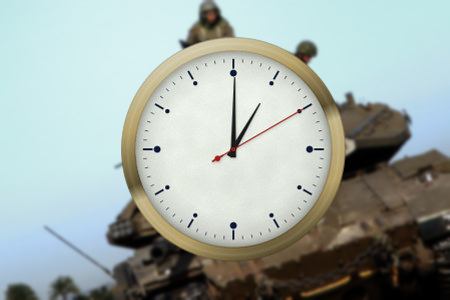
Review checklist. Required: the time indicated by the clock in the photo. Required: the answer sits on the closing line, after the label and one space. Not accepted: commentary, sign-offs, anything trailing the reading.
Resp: 1:00:10
